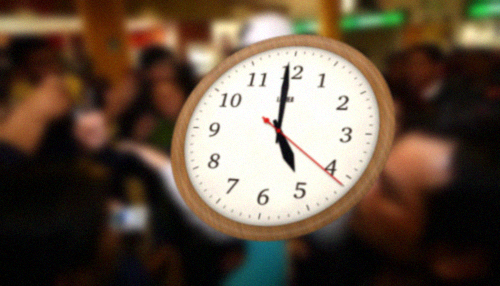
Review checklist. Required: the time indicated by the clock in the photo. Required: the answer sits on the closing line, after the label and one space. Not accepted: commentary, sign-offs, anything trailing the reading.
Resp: 4:59:21
